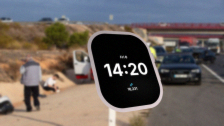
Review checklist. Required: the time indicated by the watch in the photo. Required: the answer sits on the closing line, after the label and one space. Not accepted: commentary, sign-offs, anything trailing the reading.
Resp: 14:20
